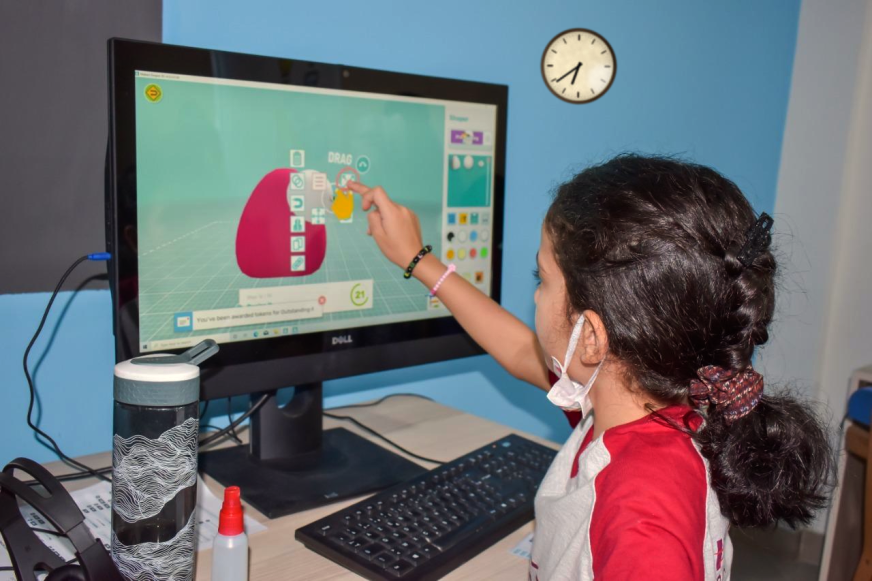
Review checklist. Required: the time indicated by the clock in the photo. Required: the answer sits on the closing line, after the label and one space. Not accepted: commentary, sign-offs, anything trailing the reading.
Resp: 6:39
